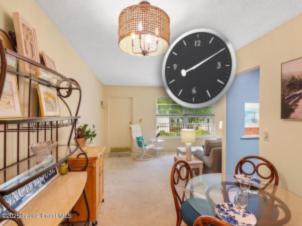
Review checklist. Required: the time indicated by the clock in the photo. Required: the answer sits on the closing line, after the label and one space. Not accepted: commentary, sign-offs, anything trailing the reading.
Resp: 8:10
